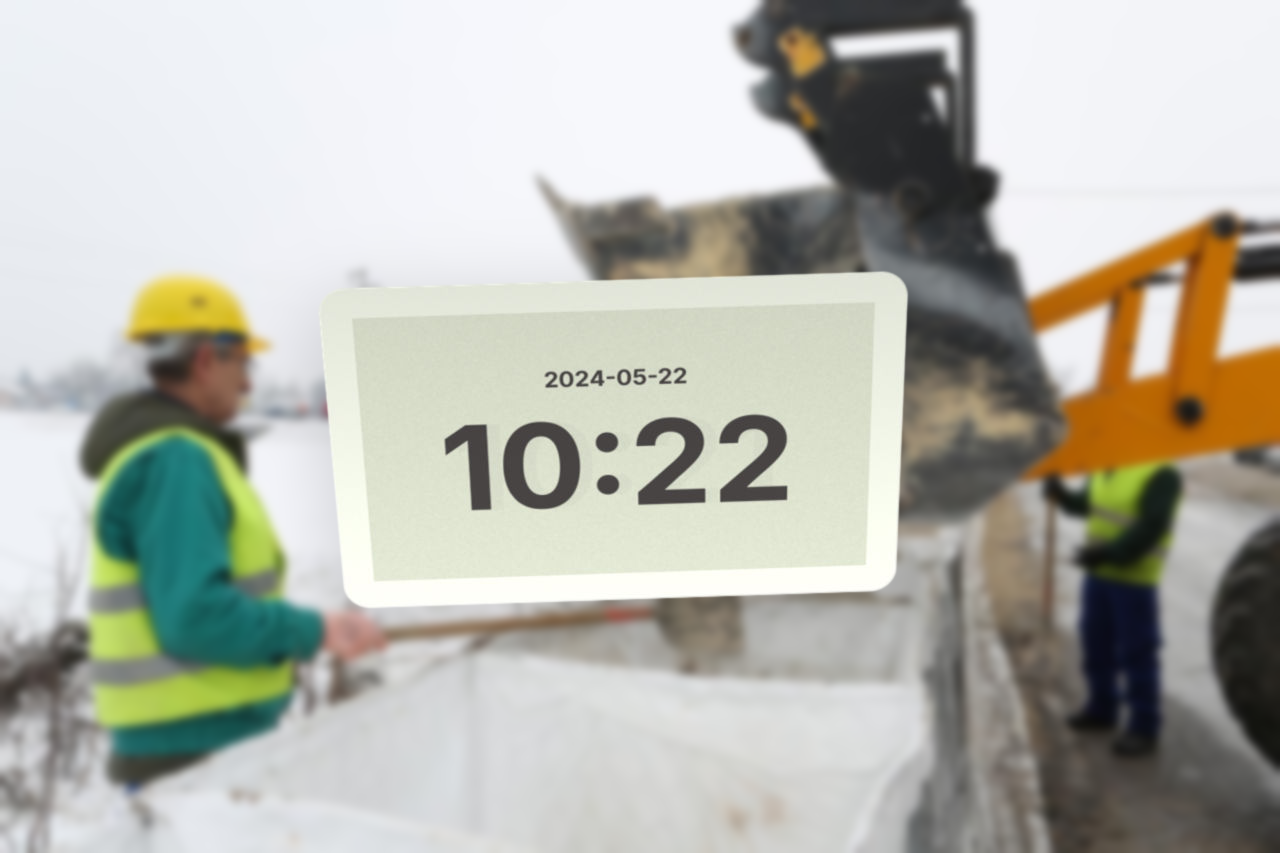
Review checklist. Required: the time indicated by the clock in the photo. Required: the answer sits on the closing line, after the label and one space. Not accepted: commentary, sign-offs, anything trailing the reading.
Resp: 10:22
